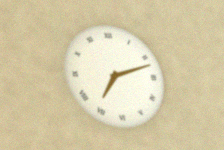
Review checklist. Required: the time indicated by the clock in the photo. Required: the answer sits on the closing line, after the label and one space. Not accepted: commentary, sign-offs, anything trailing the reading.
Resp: 7:12
